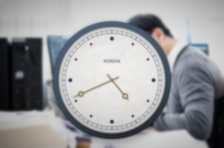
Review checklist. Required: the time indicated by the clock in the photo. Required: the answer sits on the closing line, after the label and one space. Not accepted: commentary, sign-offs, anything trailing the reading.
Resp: 4:41
